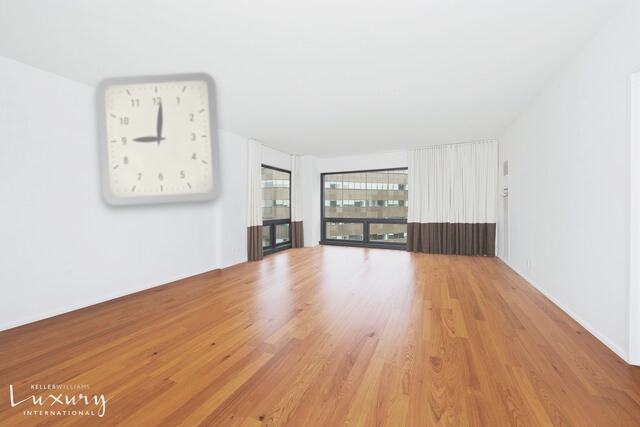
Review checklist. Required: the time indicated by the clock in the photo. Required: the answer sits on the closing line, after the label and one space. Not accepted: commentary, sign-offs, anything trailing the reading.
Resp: 9:01
